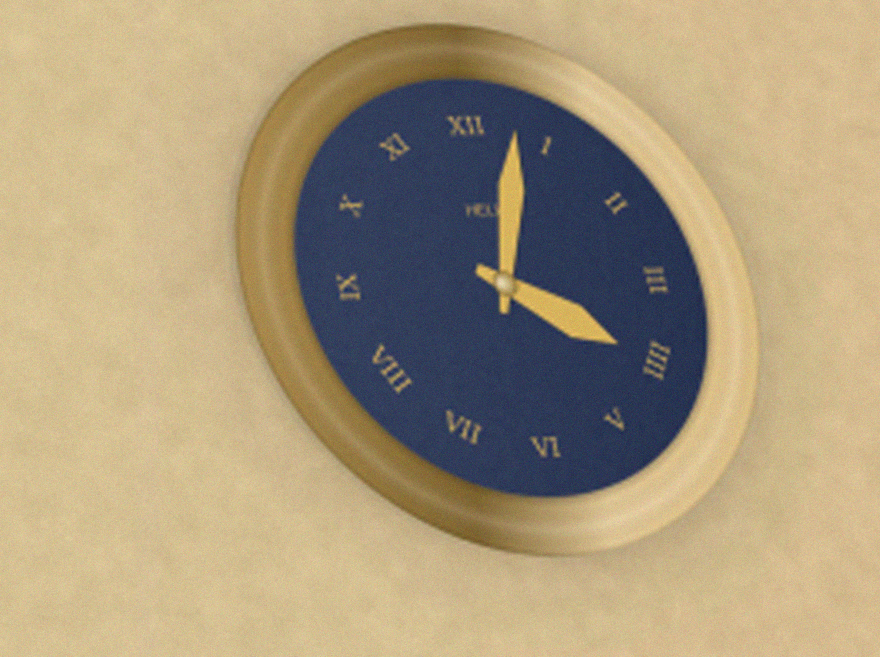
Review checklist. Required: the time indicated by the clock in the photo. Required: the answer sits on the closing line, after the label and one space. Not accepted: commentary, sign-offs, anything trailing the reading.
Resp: 4:03
